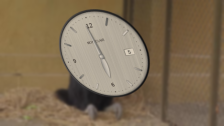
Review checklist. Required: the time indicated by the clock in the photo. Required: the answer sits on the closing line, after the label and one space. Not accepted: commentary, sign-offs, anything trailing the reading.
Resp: 5:59
